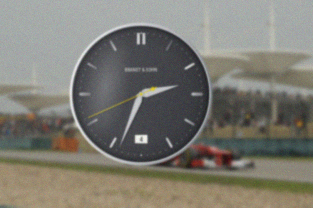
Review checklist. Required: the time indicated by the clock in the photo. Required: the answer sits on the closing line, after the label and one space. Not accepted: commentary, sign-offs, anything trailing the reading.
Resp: 2:33:41
